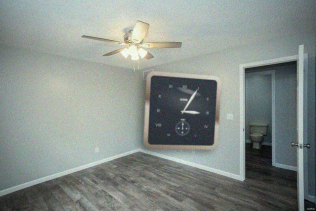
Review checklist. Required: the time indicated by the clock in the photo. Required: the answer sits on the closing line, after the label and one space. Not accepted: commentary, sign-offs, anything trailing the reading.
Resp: 3:05
